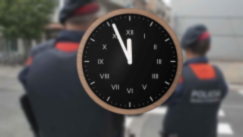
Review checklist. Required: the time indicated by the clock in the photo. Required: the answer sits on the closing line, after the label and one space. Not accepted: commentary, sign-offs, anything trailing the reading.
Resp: 11:56
